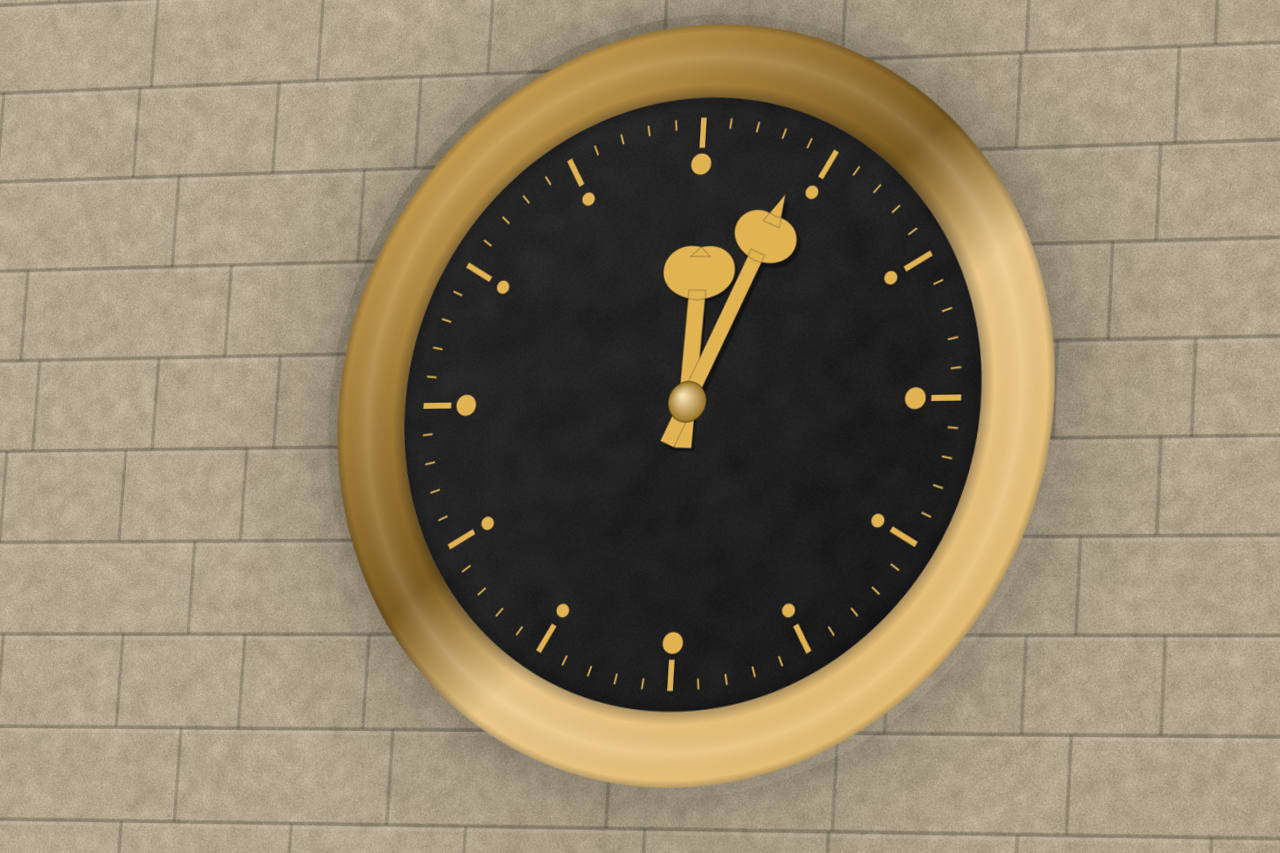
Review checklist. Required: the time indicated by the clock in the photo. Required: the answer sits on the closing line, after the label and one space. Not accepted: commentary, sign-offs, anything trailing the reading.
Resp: 12:04
